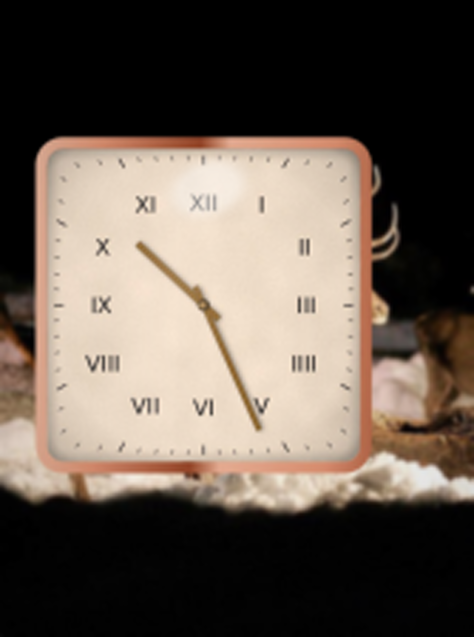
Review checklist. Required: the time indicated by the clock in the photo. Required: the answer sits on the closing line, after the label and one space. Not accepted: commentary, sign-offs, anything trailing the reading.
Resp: 10:26
